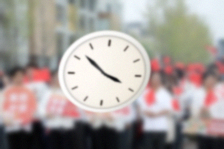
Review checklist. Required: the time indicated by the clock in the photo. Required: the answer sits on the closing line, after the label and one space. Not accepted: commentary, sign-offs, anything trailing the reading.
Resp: 3:52
